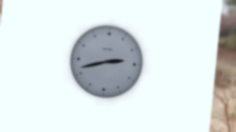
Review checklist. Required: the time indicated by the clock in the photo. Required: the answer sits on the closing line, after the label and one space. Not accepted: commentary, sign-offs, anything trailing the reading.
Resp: 2:42
